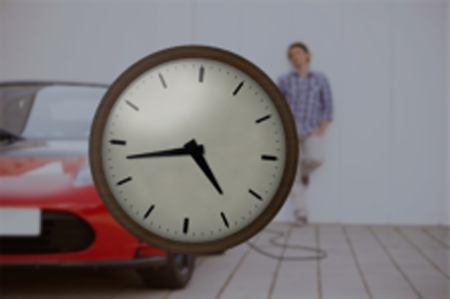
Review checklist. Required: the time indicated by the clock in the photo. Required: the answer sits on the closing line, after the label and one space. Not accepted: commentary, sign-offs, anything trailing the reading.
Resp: 4:43
